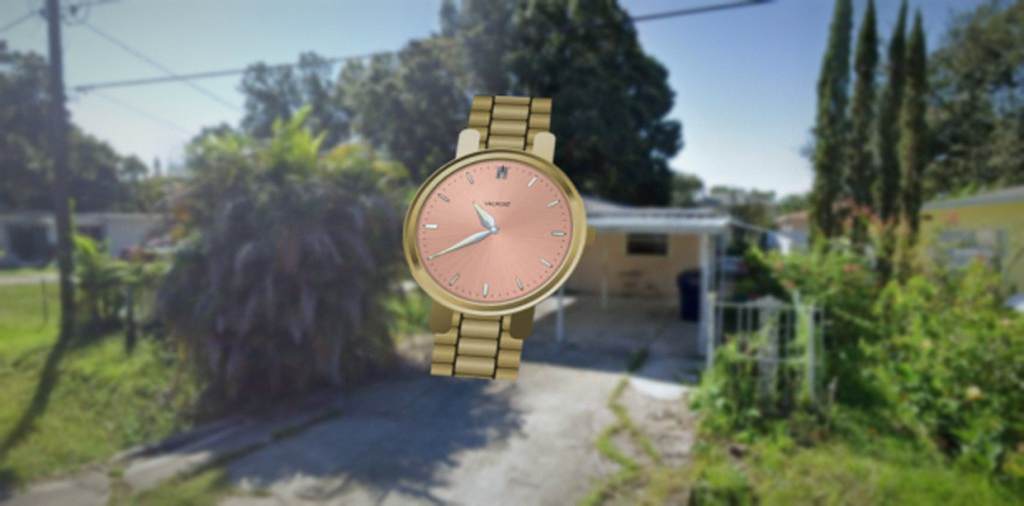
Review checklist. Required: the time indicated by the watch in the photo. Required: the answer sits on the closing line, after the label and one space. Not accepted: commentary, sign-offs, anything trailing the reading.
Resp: 10:40
